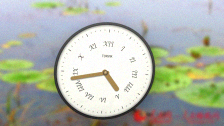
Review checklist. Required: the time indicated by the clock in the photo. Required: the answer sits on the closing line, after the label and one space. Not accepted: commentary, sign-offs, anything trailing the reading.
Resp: 4:43
